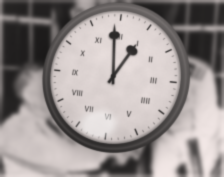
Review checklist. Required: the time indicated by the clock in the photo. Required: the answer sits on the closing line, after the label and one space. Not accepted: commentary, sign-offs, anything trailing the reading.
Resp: 12:59
